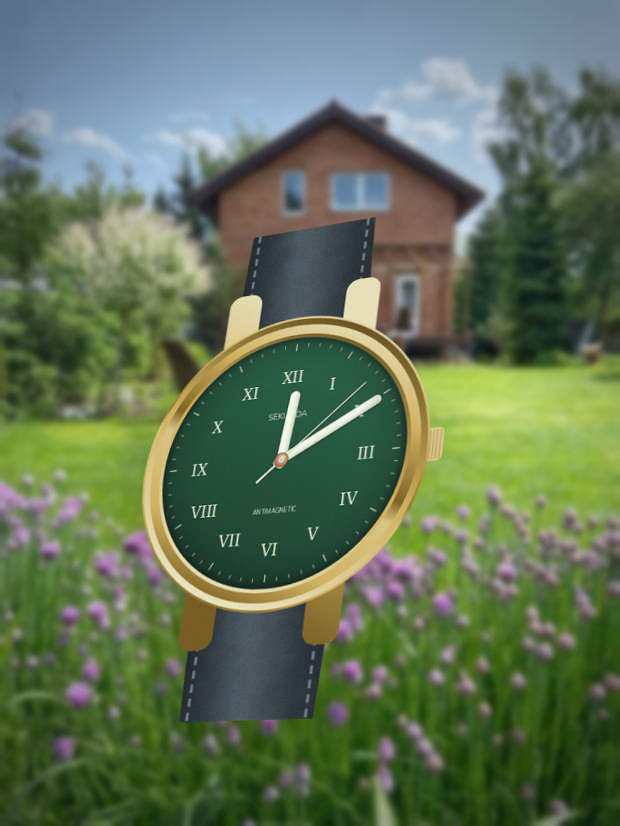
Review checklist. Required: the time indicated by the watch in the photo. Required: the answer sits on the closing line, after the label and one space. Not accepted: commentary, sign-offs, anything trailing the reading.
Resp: 12:10:08
